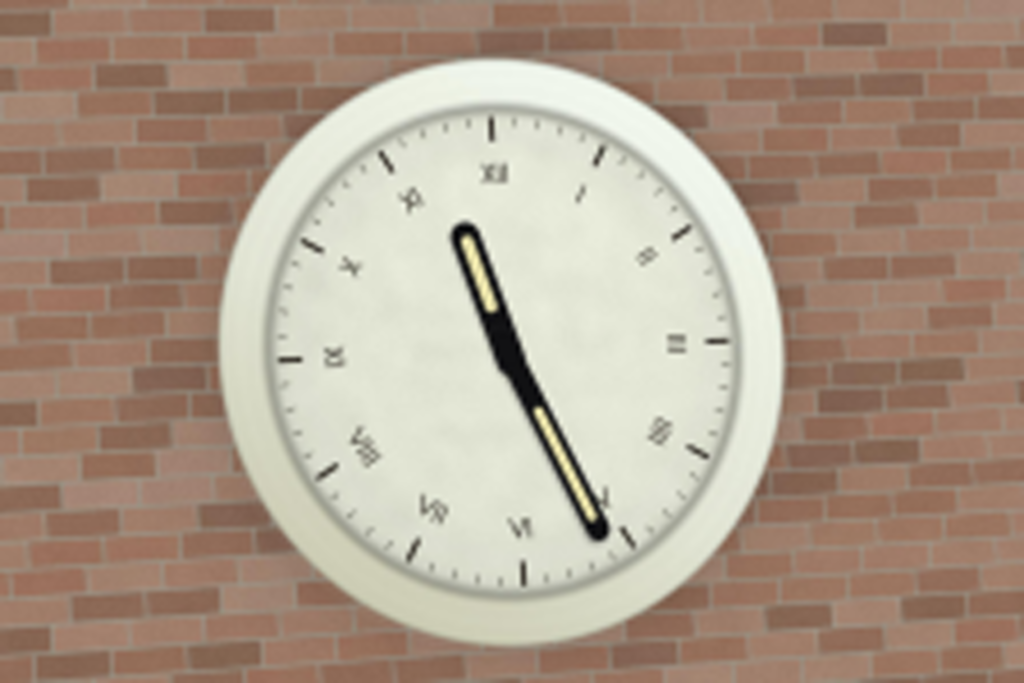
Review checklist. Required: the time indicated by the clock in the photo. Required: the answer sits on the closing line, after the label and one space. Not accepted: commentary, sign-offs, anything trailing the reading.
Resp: 11:26
